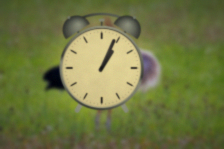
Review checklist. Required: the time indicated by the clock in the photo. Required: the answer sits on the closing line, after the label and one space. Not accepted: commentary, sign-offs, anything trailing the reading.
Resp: 1:04
